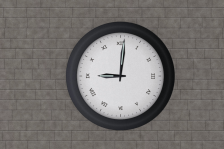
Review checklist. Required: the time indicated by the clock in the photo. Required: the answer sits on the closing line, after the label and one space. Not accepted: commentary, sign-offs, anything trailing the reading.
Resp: 9:01
